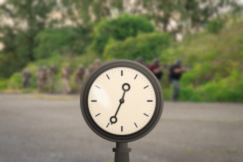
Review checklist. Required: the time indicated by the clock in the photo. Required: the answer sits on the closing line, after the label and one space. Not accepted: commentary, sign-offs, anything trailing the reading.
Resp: 12:34
